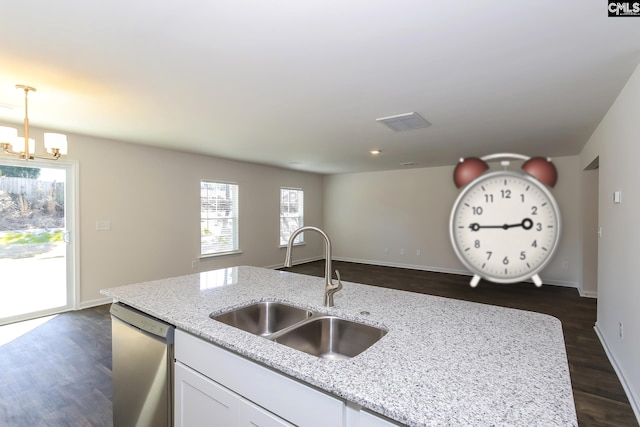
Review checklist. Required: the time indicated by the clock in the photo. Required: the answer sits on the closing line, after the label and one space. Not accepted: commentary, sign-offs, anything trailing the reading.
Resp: 2:45
